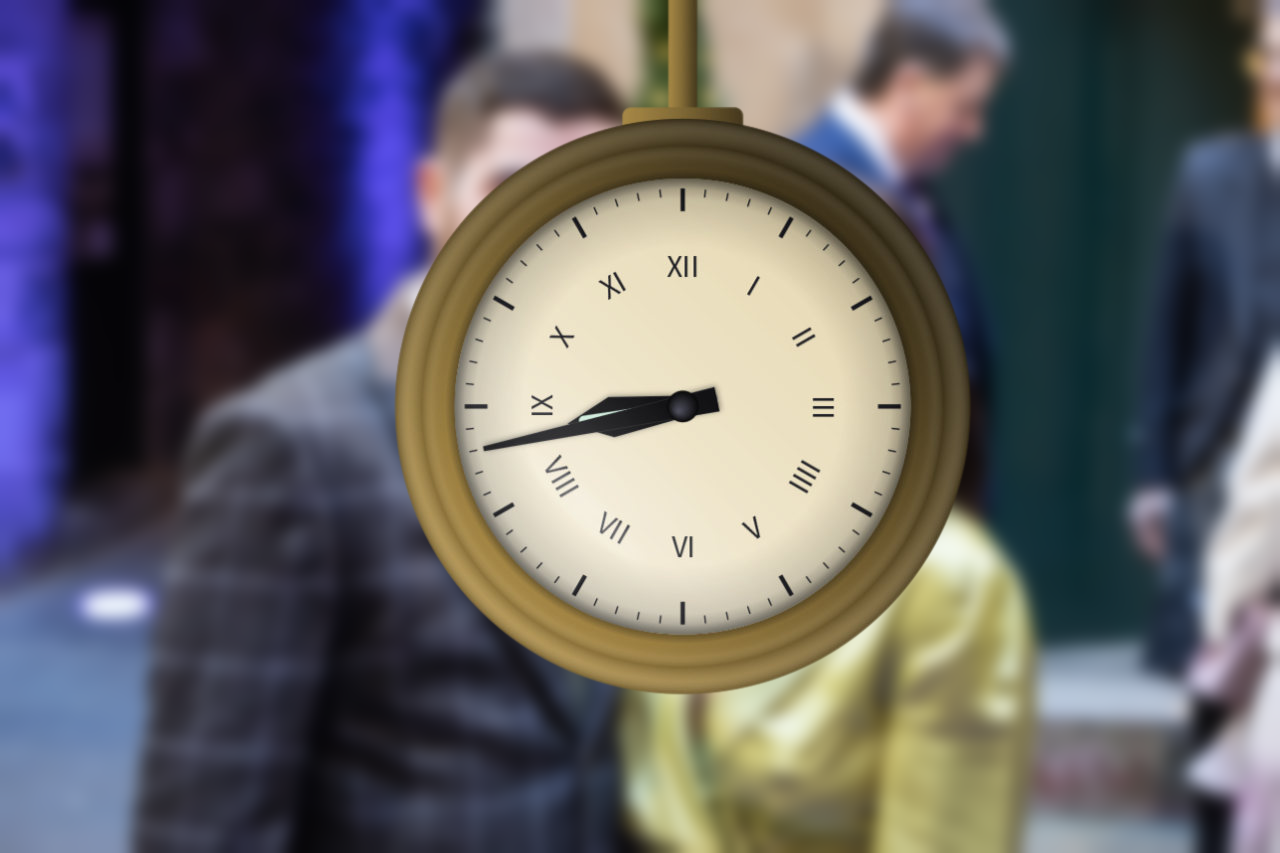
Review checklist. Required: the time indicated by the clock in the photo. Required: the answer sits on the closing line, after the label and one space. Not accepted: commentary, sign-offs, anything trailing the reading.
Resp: 8:43
